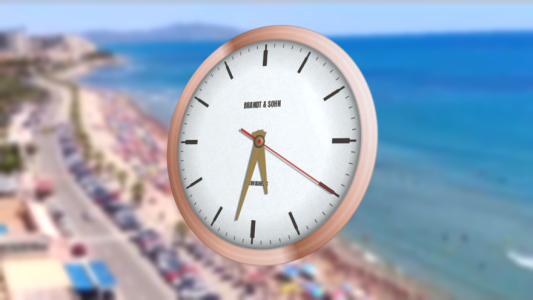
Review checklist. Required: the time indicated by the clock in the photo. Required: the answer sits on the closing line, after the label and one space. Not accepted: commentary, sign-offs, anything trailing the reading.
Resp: 5:32:20
